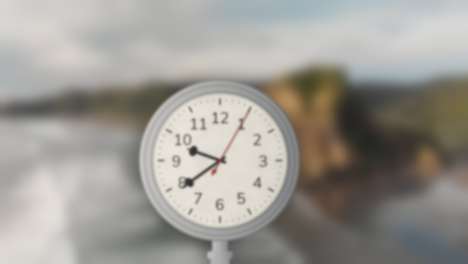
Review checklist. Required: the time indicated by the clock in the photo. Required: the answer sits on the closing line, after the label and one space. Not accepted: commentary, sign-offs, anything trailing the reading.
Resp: 9:39:05
